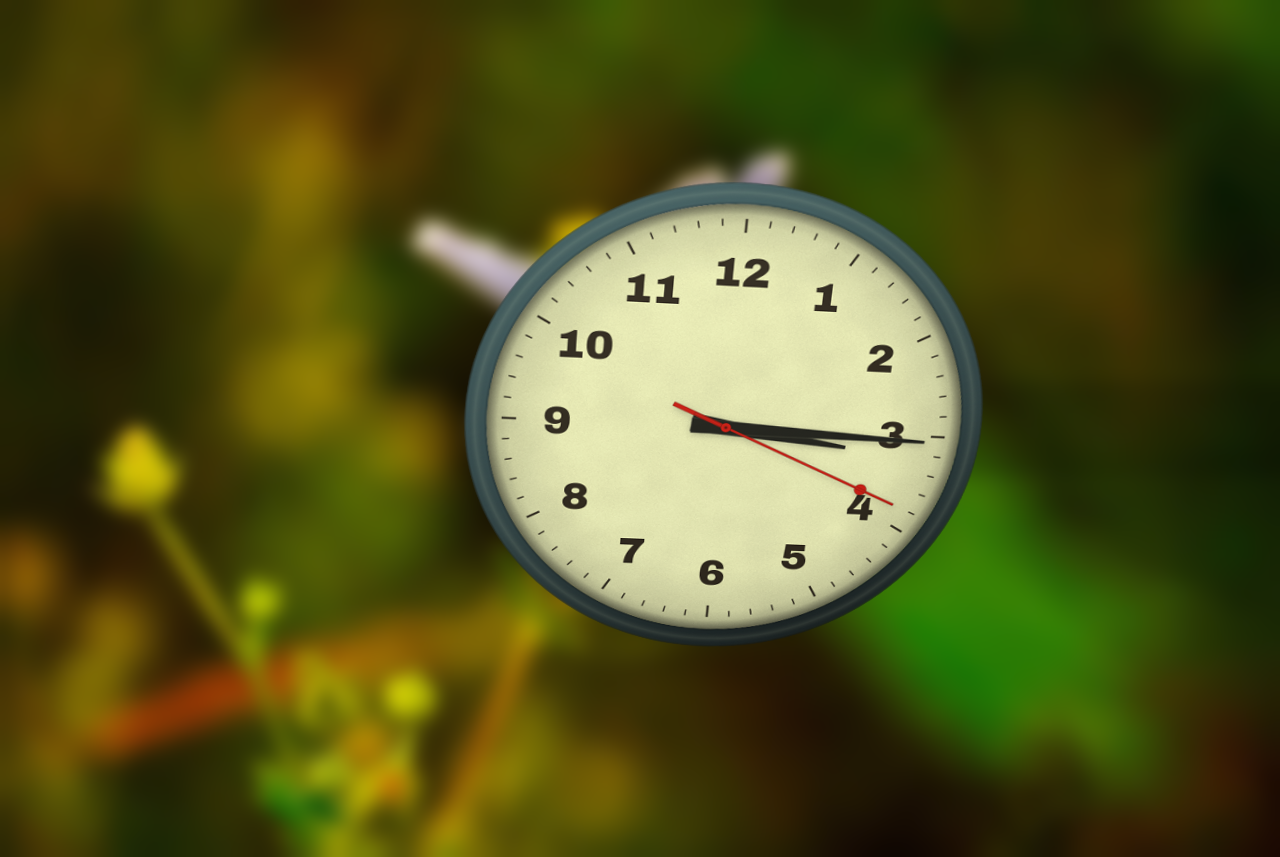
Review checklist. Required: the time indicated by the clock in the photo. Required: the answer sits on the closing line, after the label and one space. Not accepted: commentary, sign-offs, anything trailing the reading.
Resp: 3:15:19
